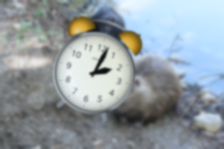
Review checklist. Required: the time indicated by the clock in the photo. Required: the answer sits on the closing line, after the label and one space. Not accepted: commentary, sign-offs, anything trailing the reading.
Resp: 2:02
